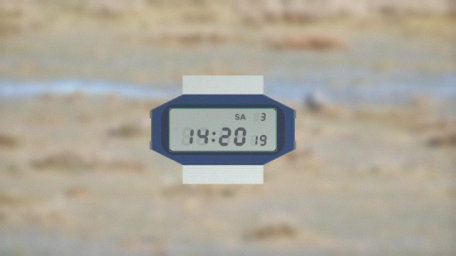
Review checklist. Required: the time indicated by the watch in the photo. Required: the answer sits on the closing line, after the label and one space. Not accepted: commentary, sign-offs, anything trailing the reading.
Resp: 14:20:19
